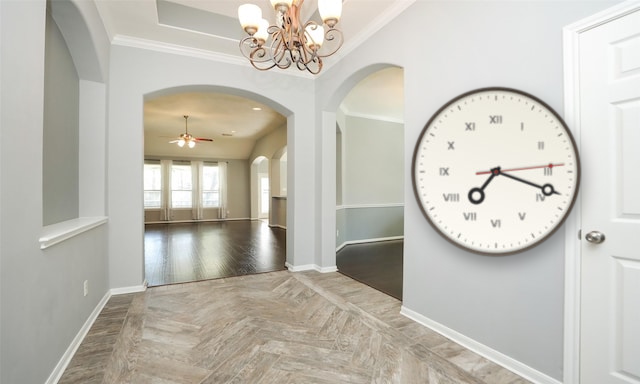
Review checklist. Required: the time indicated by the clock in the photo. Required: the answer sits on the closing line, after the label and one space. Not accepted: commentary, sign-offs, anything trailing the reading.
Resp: 7:18:14
